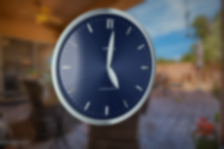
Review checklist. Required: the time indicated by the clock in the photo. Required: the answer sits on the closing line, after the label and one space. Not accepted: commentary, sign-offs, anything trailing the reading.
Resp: 5:01
